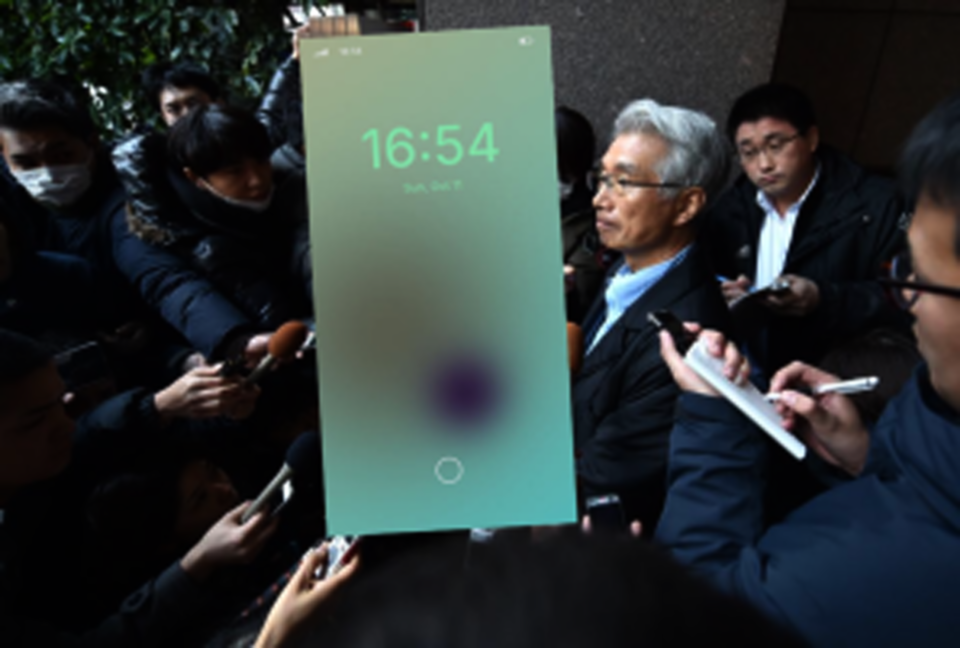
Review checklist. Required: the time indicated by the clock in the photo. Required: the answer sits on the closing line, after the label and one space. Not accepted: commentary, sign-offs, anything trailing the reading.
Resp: 16:54
